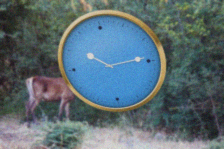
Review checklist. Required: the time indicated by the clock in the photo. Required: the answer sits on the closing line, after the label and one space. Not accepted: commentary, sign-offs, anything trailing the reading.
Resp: 10:14
